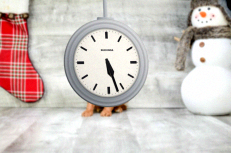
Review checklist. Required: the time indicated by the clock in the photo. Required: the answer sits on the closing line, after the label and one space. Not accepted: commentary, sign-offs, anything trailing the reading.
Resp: 5:27
